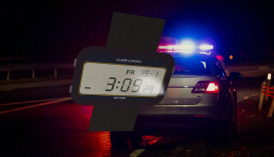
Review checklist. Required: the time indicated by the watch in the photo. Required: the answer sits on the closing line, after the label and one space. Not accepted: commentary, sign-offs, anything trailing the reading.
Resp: 3:09:29
